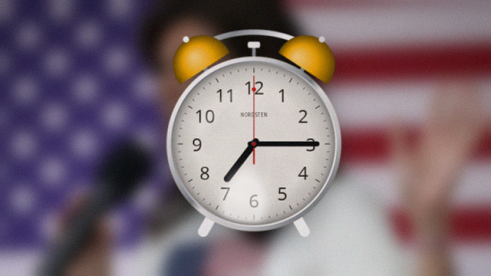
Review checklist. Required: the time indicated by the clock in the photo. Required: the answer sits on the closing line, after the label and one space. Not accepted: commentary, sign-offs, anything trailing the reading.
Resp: 7:15:00
